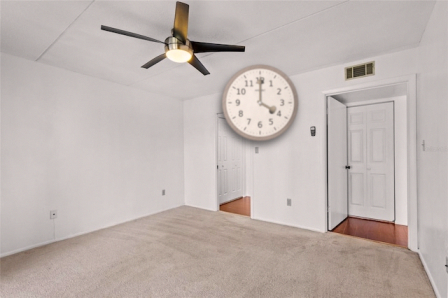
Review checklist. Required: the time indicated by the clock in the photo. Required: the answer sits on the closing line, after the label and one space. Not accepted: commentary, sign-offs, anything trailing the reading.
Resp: 4:00
